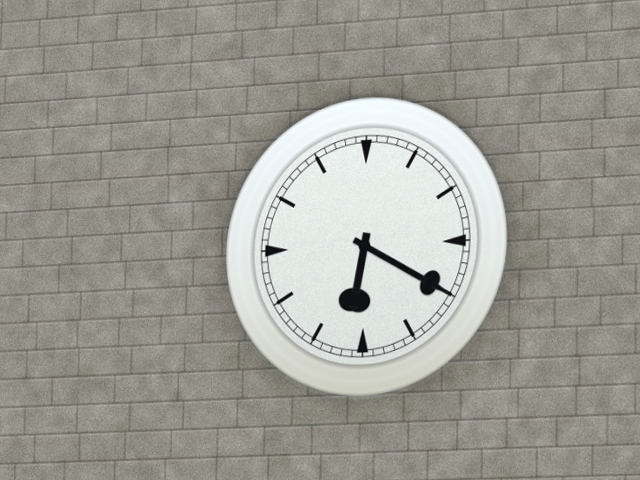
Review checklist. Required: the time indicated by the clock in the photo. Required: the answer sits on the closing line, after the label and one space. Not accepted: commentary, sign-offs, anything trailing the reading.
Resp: 6:20
